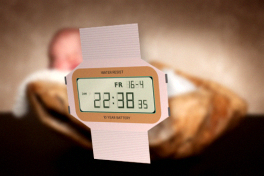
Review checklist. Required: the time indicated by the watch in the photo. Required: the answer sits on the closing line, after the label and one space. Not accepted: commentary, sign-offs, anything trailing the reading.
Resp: 22:38:35
